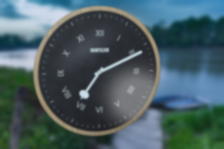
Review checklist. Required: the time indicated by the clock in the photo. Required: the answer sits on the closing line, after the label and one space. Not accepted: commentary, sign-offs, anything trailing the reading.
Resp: 7:11
